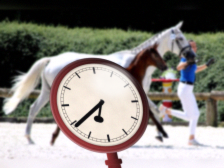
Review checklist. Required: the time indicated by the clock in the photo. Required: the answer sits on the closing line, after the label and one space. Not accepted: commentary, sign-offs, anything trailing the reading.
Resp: 6:39
